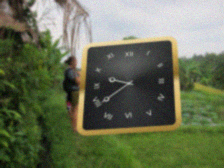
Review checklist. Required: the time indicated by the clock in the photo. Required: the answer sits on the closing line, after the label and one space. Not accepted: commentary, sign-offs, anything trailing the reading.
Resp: 9:39
